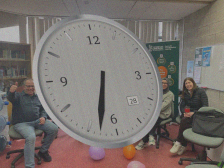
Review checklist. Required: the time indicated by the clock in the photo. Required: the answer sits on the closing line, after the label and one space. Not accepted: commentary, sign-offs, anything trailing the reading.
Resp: 6:33
